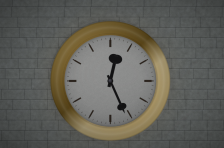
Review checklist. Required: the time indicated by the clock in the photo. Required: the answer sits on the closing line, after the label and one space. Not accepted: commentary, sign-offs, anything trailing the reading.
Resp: 12:26
